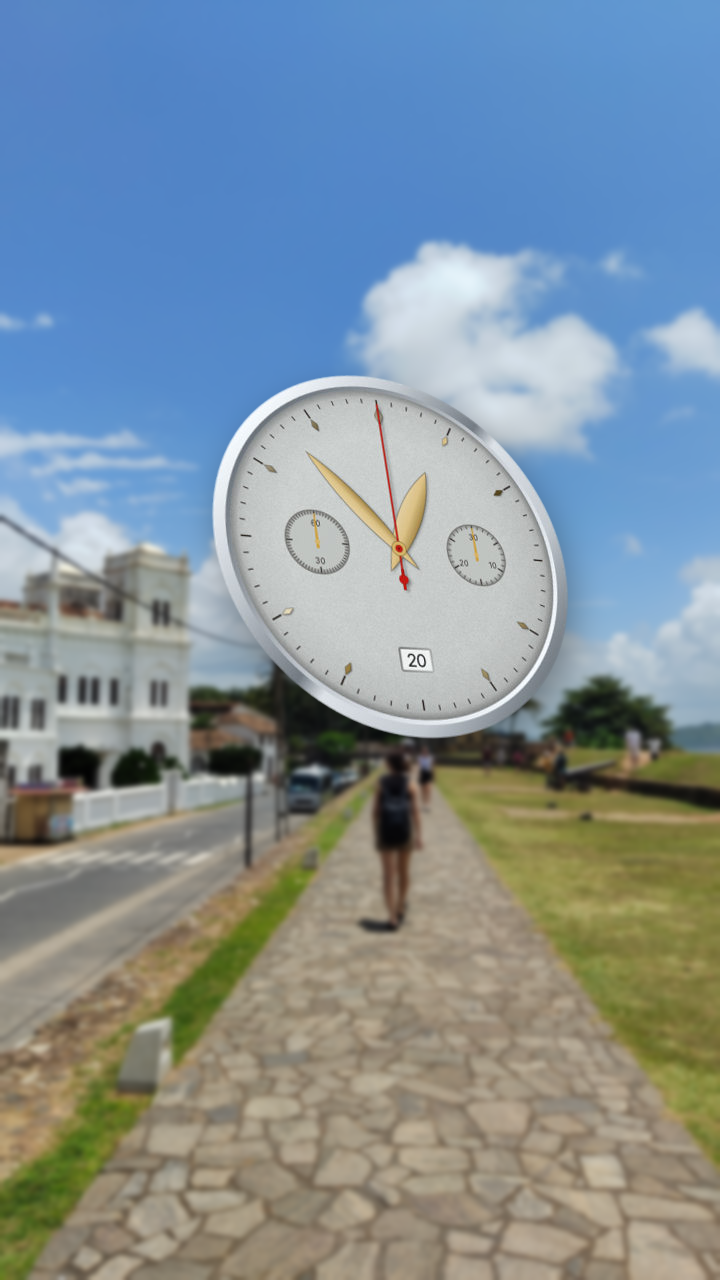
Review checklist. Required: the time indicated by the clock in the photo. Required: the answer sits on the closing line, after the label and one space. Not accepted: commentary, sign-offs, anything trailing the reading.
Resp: 12:53
